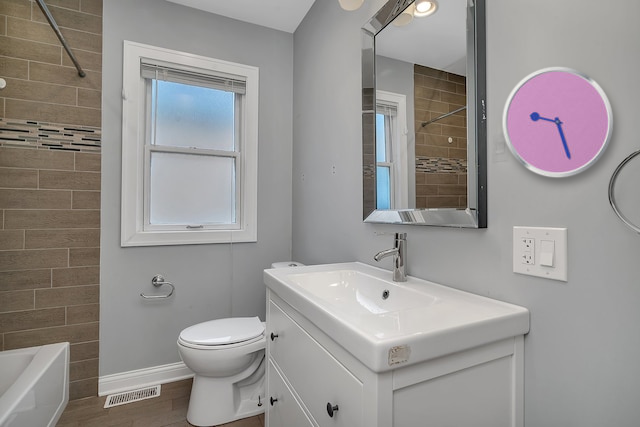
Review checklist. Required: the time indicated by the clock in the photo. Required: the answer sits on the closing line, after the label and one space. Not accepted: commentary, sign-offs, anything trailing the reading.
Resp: 9:27
